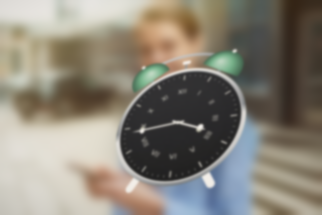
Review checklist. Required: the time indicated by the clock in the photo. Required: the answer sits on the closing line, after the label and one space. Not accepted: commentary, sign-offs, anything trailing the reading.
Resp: 3:44
